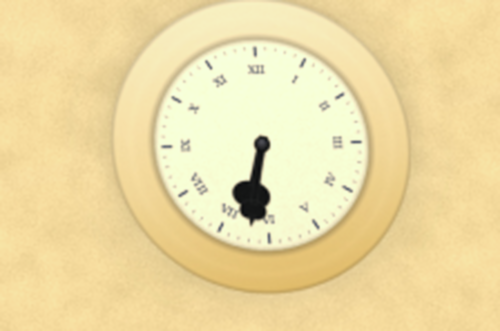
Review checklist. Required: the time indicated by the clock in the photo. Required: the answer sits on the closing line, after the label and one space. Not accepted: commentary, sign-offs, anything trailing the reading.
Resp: 6:32
